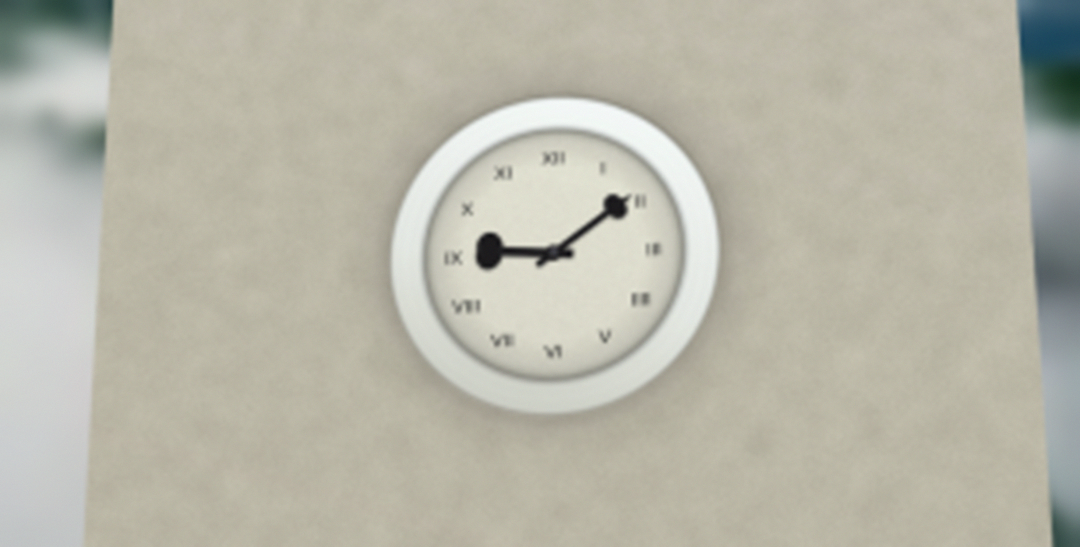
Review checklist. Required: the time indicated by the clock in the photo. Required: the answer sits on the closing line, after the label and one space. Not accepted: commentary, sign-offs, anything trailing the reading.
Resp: 9:09
